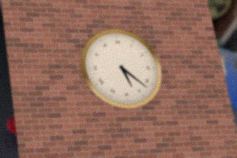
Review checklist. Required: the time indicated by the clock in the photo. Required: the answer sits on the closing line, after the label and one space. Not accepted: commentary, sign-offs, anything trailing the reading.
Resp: 5:22
